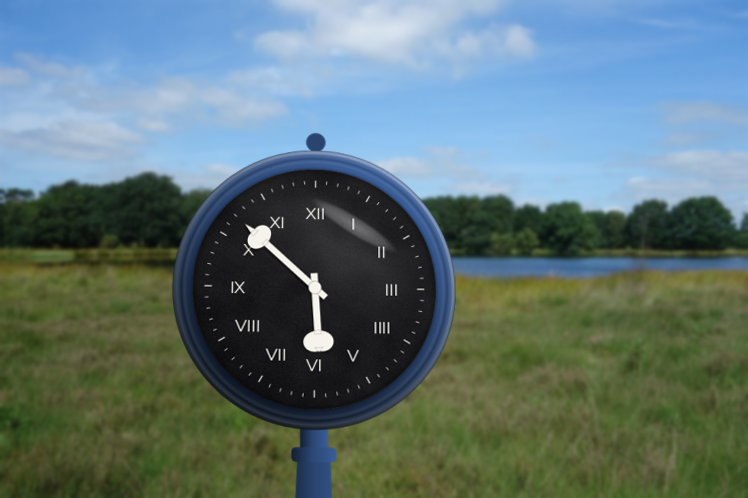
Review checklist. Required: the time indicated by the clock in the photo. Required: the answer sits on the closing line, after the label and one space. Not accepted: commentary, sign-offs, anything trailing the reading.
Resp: 5:52
